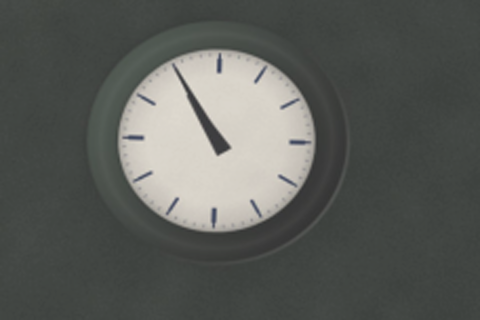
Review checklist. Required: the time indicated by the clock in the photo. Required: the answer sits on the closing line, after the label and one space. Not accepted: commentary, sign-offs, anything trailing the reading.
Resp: 10:55
